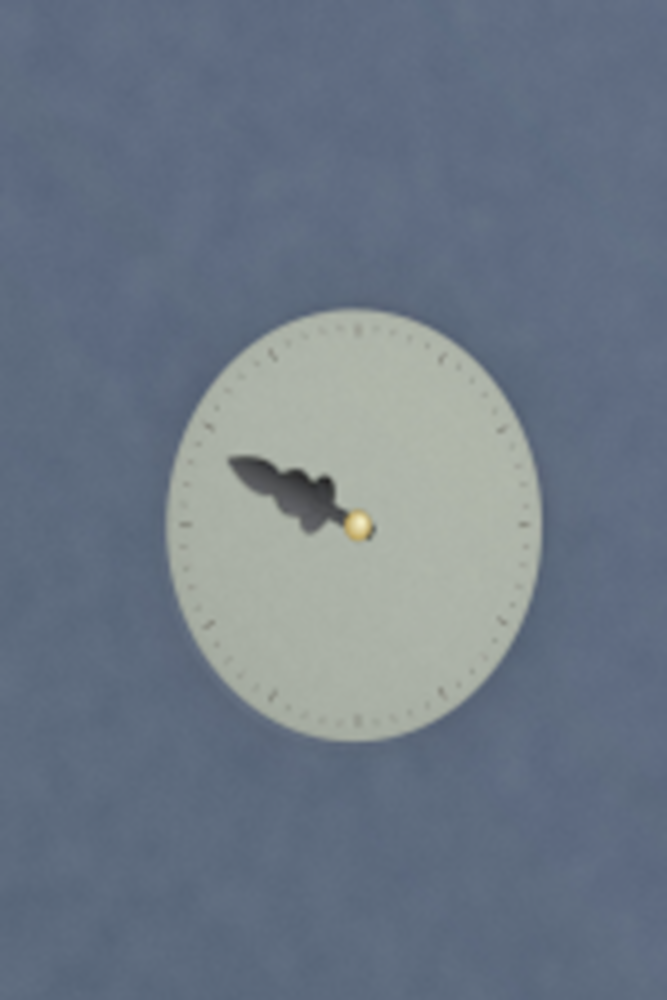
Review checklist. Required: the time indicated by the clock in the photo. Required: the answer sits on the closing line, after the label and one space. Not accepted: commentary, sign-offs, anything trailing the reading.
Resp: 9:49
